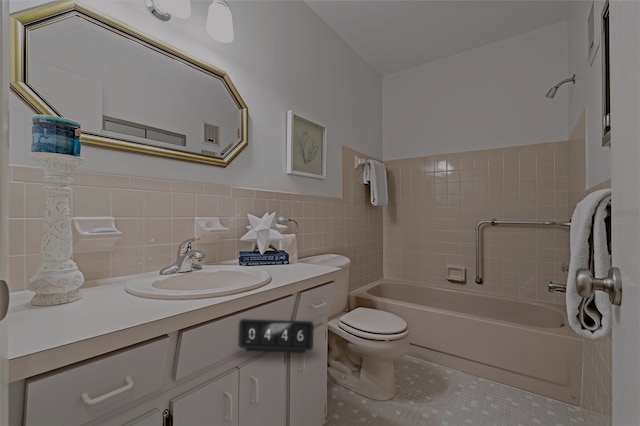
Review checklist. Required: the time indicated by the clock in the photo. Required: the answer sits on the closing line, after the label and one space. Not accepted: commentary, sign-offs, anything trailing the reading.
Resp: 4:46
